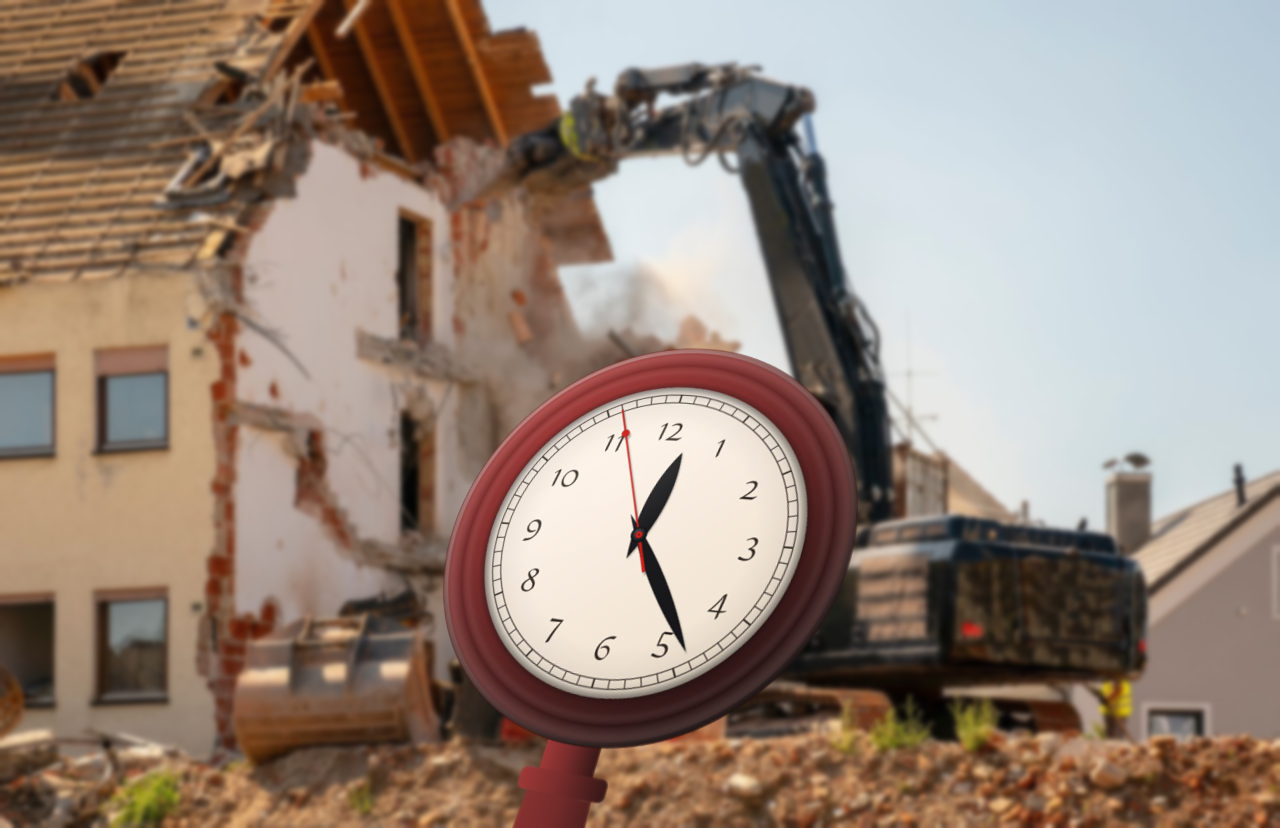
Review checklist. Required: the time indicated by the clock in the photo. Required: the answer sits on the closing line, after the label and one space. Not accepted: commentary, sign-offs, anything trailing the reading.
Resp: 12:23:56
